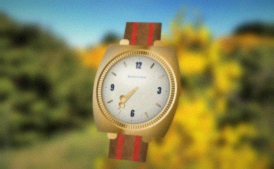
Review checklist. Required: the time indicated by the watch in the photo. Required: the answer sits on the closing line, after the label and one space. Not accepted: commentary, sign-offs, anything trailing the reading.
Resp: 7:36
